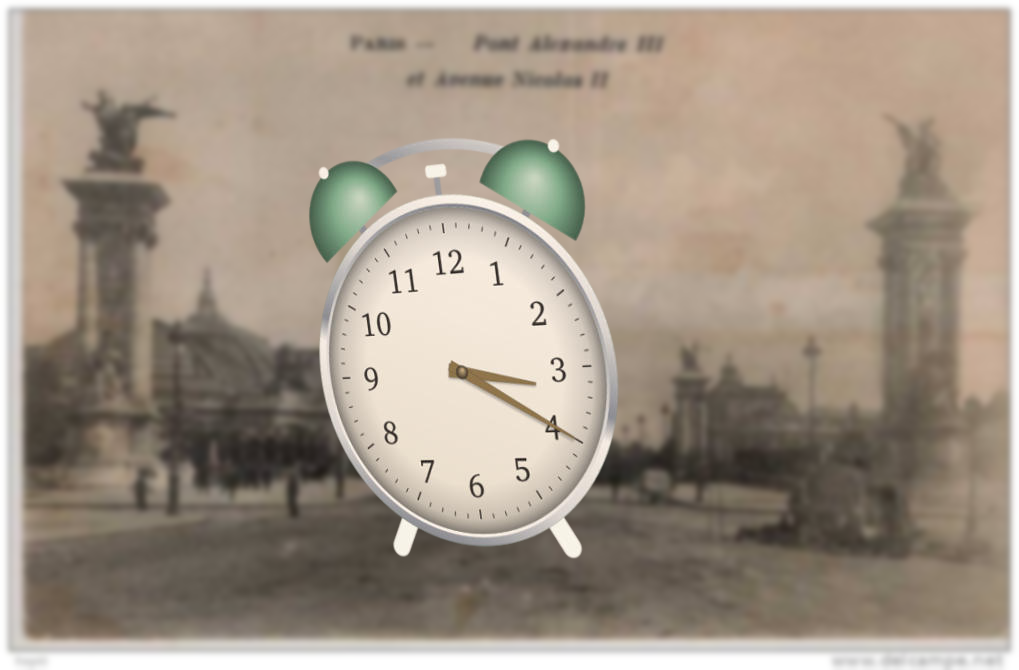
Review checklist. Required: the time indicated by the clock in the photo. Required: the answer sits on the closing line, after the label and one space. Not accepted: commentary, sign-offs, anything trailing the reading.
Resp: 3:20
